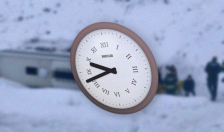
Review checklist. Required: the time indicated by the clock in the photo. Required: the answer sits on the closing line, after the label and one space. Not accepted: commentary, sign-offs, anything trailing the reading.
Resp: 9:42
